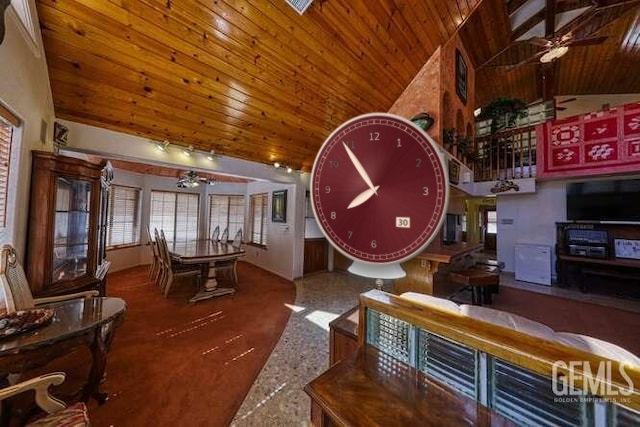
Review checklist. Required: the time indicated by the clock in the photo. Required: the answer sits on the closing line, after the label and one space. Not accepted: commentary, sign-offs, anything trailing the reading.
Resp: 7:54
